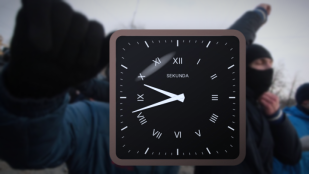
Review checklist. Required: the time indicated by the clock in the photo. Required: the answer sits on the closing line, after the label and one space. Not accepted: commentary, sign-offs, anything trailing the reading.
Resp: 9:42
